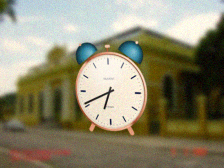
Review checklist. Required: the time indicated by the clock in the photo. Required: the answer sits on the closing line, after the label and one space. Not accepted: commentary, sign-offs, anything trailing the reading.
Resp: 6:41
